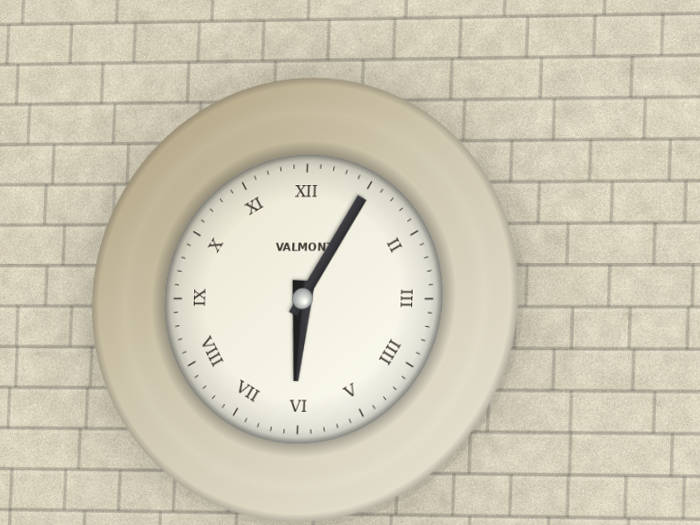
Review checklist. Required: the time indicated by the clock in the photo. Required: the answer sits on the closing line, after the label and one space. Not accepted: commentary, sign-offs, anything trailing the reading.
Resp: 6:05
